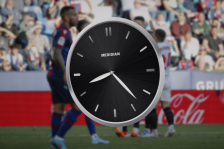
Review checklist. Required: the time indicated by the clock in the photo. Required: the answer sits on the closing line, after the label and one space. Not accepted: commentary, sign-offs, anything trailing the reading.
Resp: 8:23
